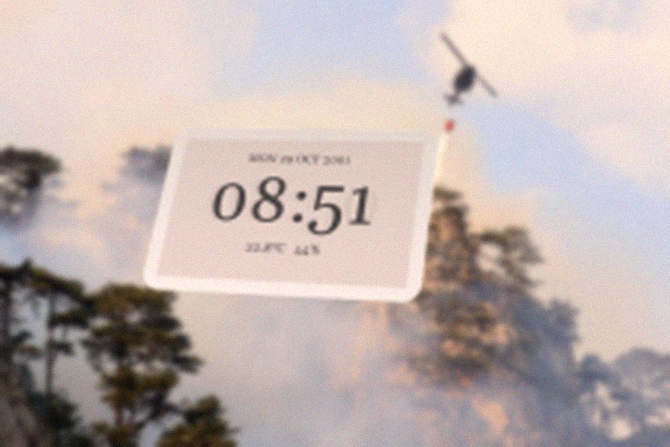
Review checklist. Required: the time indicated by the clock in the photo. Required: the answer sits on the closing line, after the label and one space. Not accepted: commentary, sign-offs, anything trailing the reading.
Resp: 8:51
